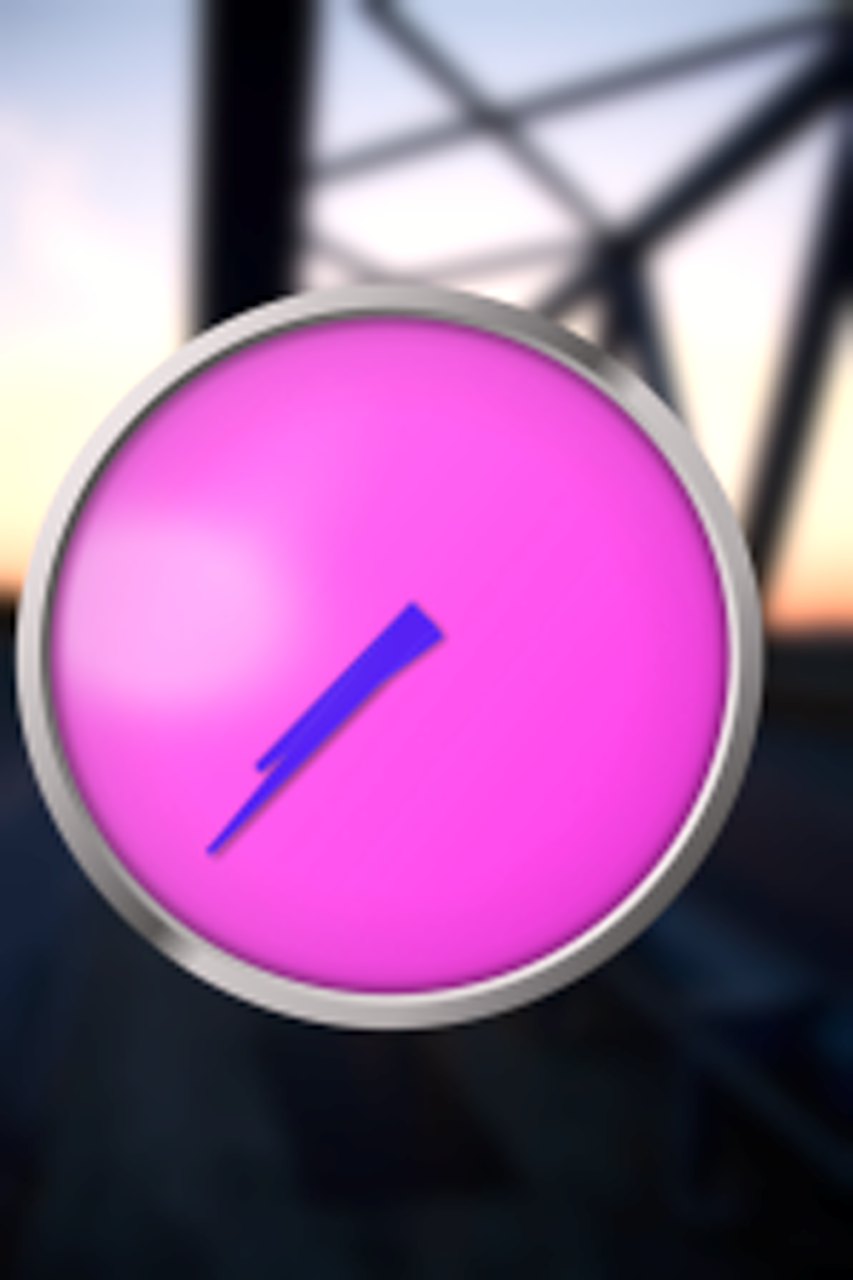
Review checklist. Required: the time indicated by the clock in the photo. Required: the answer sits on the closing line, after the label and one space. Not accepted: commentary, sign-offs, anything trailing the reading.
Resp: 7:37
